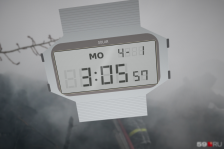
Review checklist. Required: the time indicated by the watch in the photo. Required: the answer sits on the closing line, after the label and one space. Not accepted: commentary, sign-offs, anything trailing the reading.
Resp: 3:05:57
